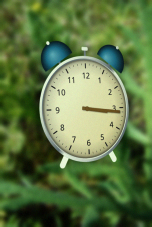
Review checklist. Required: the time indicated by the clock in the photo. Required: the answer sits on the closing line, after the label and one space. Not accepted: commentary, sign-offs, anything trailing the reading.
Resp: 3:16
